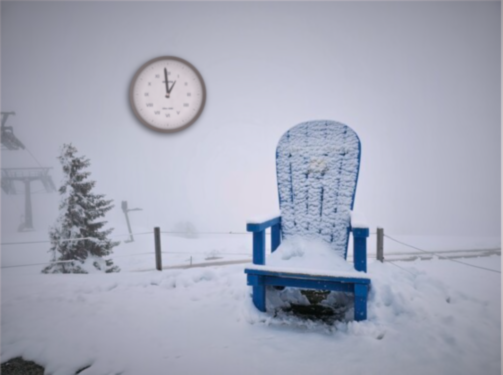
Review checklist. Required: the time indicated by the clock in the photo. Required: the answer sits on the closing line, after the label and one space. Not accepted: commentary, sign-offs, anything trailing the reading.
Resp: 12:59
